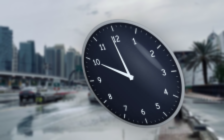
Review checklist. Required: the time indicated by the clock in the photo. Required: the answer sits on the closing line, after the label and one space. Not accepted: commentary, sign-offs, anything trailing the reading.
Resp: 9:59
